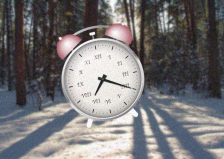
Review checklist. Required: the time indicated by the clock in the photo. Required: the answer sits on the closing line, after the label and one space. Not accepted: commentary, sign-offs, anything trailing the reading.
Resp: 7:20
